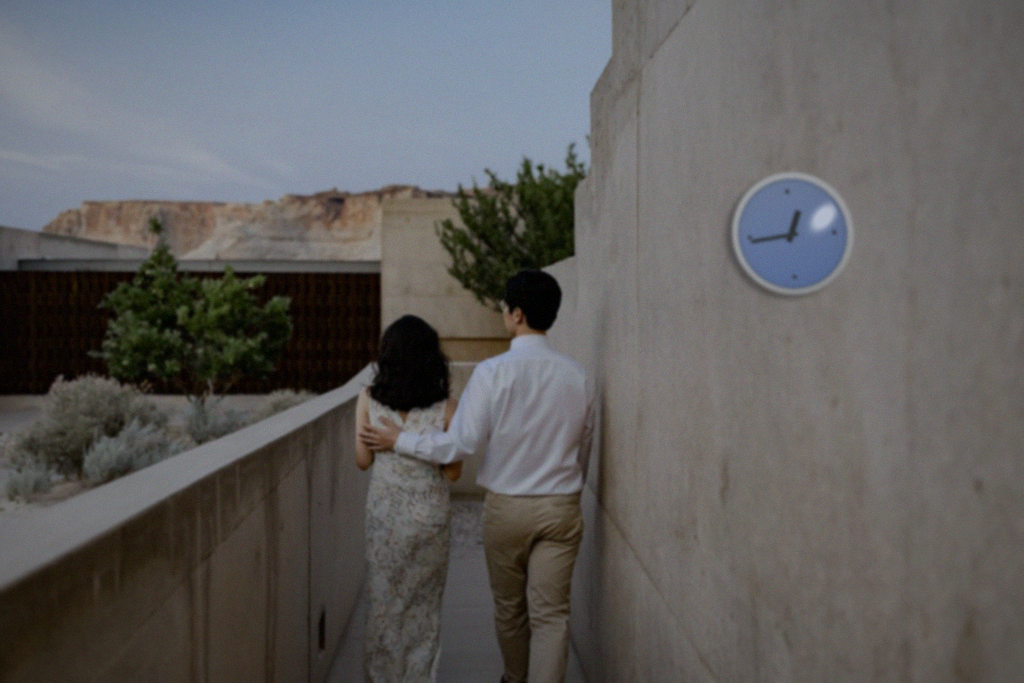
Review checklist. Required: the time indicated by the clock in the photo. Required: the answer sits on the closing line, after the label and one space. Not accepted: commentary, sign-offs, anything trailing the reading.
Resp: 12:44
